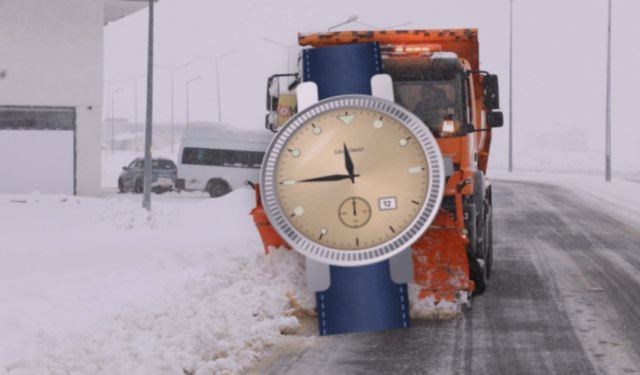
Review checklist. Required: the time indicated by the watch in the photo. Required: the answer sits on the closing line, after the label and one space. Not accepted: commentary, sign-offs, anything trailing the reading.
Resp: 11:45
